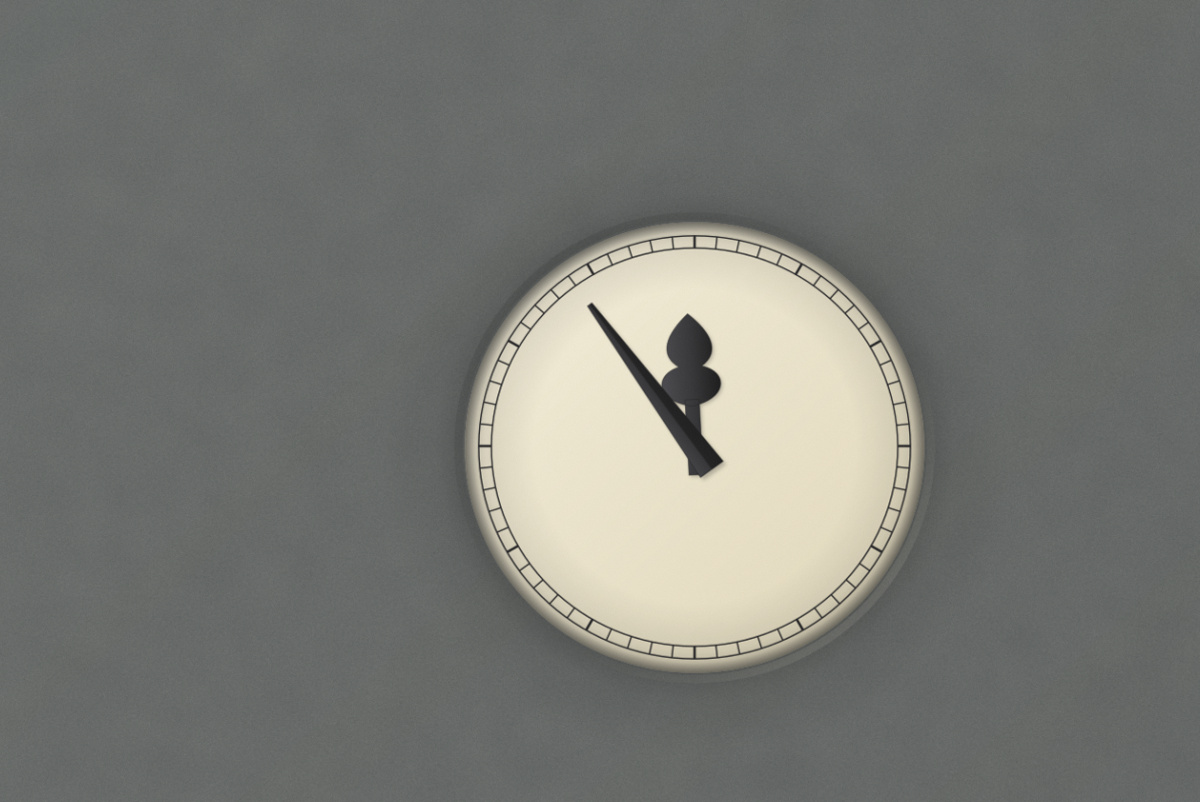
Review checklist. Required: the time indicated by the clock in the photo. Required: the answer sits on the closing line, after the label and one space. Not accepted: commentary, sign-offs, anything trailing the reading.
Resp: 11:54
